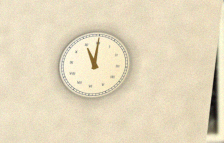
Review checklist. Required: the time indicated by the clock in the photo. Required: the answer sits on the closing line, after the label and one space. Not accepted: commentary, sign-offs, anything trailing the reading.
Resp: 11:00
